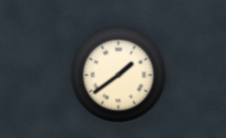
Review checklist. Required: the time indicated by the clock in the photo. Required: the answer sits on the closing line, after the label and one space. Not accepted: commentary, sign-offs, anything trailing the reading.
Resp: 1:39
